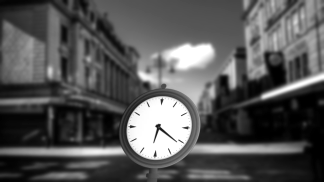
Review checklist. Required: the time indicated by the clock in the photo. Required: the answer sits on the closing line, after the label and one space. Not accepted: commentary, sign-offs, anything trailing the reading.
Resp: 6:21
